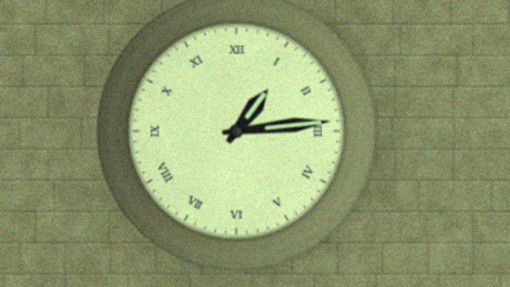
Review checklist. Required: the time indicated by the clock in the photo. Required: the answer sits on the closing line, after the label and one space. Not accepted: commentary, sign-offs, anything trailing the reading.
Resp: 1:14
